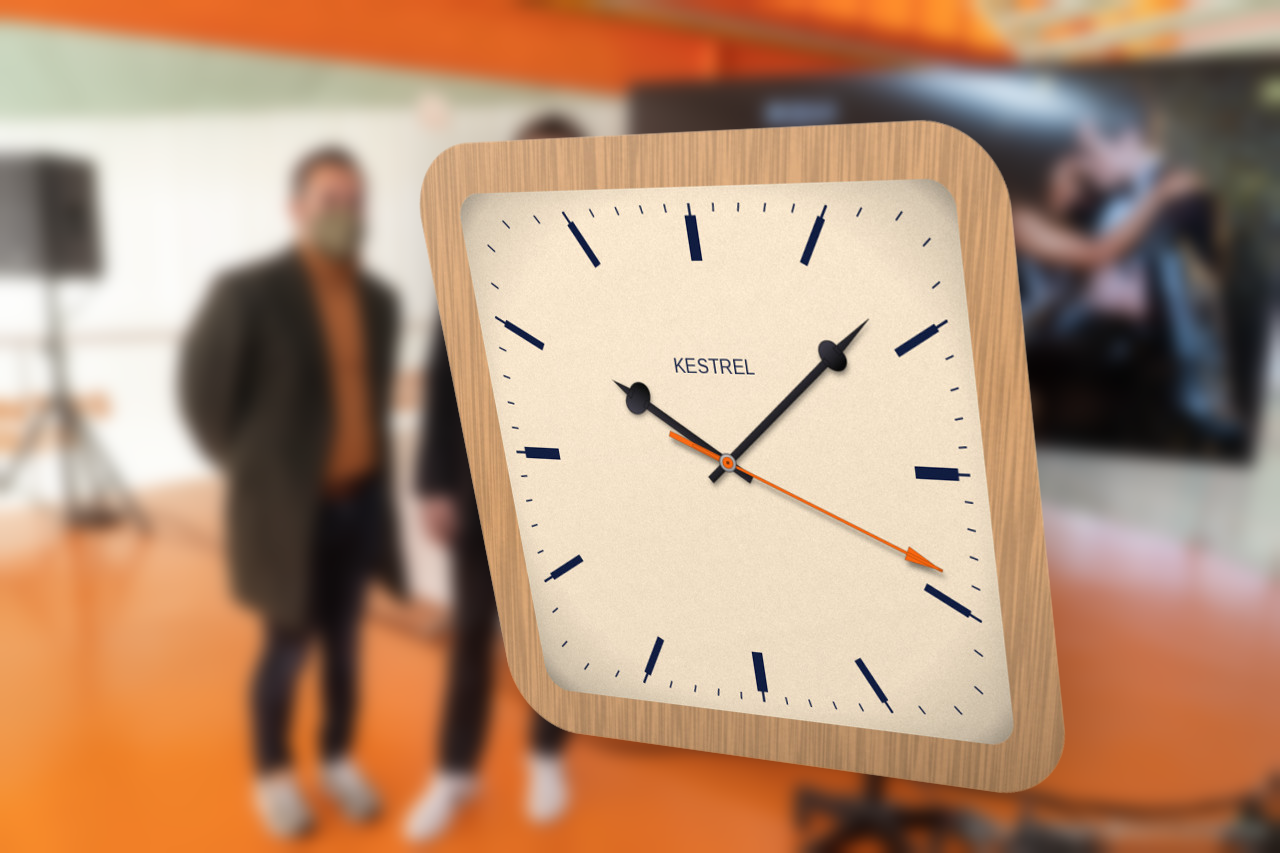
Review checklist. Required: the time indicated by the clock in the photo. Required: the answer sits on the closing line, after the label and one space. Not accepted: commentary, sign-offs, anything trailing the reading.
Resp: 10:08:19
